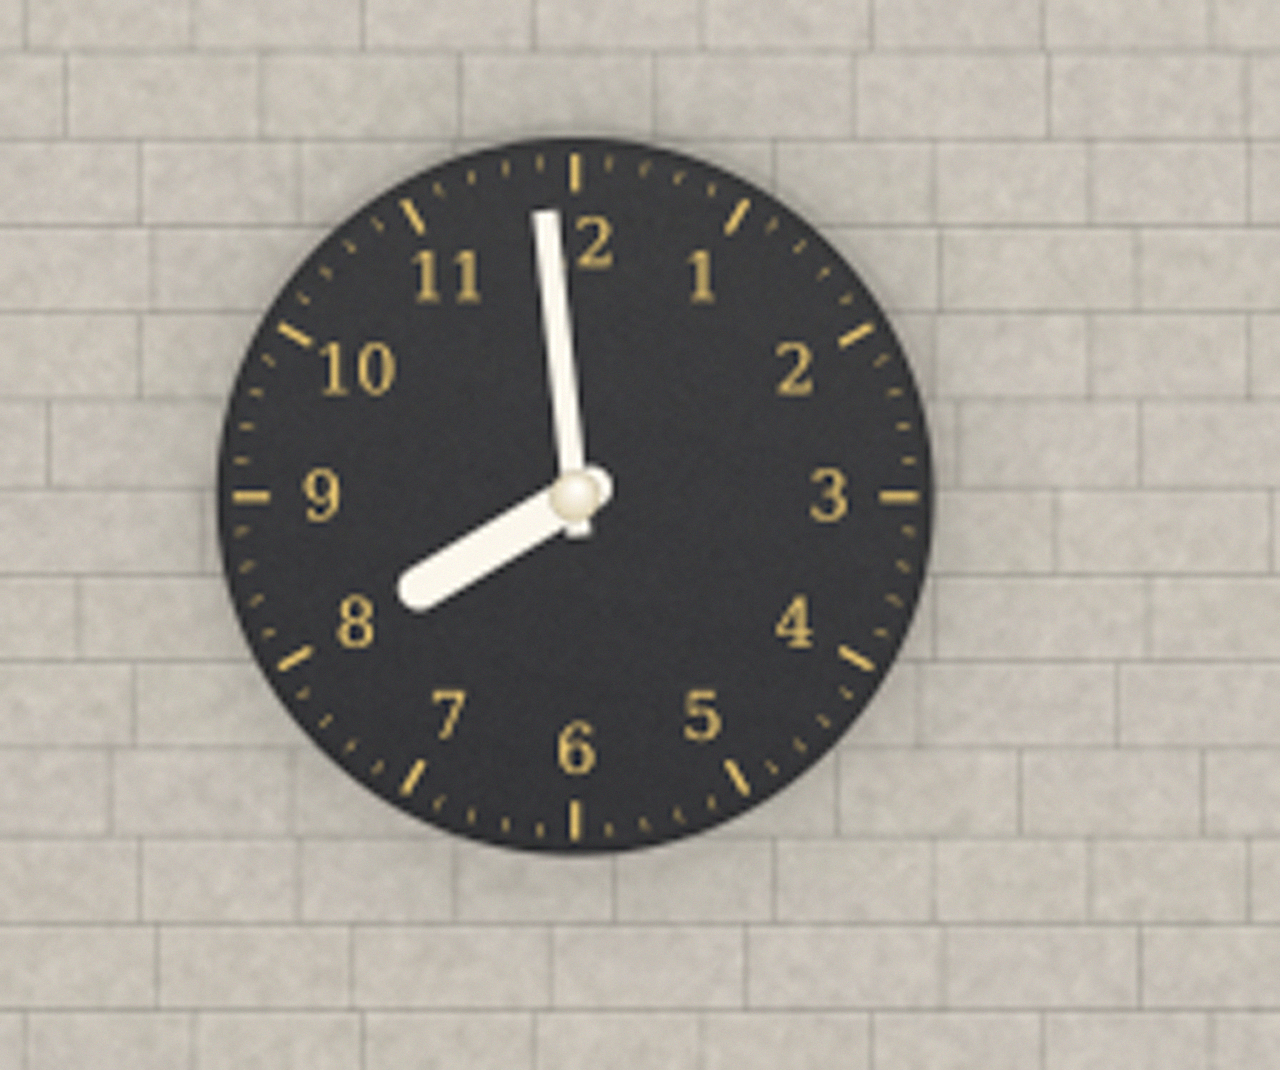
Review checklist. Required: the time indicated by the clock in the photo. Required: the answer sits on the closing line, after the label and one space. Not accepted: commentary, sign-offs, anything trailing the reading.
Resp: 7:59
